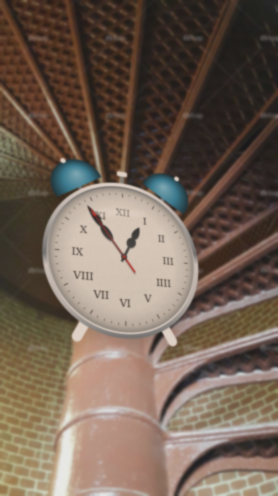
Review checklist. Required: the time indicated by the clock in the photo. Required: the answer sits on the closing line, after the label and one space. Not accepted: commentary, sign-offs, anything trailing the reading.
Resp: 12:53:54
